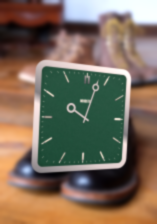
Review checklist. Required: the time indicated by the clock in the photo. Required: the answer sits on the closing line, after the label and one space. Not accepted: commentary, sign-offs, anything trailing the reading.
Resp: 10:03
